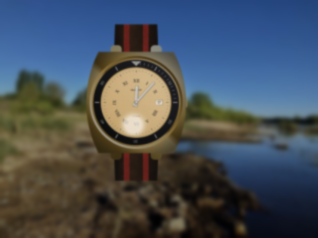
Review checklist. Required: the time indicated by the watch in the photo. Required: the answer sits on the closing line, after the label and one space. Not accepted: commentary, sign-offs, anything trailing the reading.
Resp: 12:07
